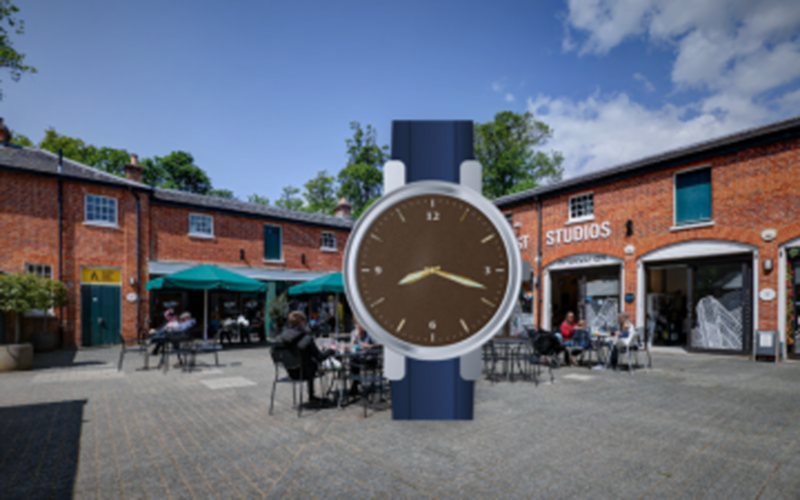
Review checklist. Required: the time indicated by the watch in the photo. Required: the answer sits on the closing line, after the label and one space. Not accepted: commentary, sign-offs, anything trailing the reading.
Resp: 8:18
